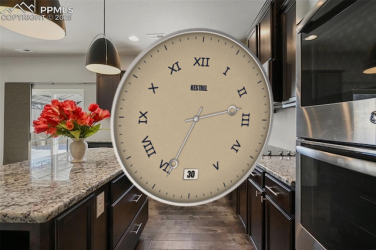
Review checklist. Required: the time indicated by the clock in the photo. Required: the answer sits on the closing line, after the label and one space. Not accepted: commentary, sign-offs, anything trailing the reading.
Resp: 2:34
